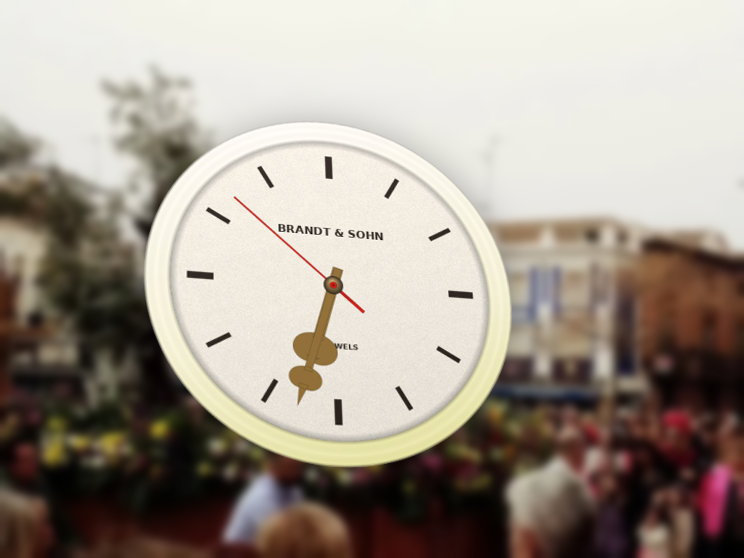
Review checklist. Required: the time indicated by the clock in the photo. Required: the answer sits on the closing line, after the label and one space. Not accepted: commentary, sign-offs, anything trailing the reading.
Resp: 6:32:52
